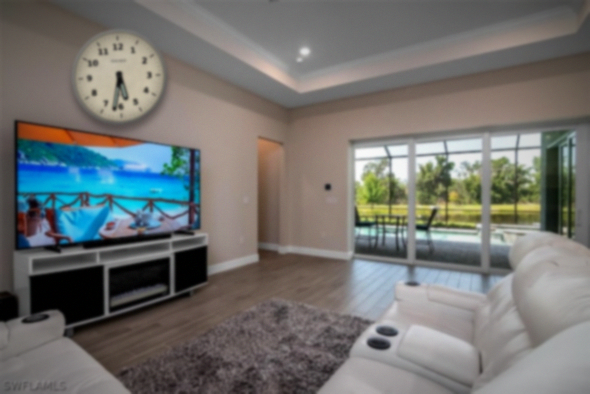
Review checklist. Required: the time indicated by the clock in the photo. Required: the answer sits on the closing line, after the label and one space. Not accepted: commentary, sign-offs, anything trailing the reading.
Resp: 5:32
